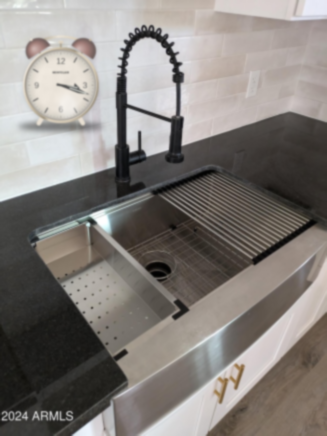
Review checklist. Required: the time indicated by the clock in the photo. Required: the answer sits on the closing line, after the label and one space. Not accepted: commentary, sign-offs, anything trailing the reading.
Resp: 3:18
